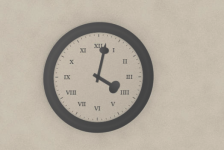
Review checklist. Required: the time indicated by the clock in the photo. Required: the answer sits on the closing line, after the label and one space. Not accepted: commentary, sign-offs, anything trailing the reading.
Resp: 4:02
